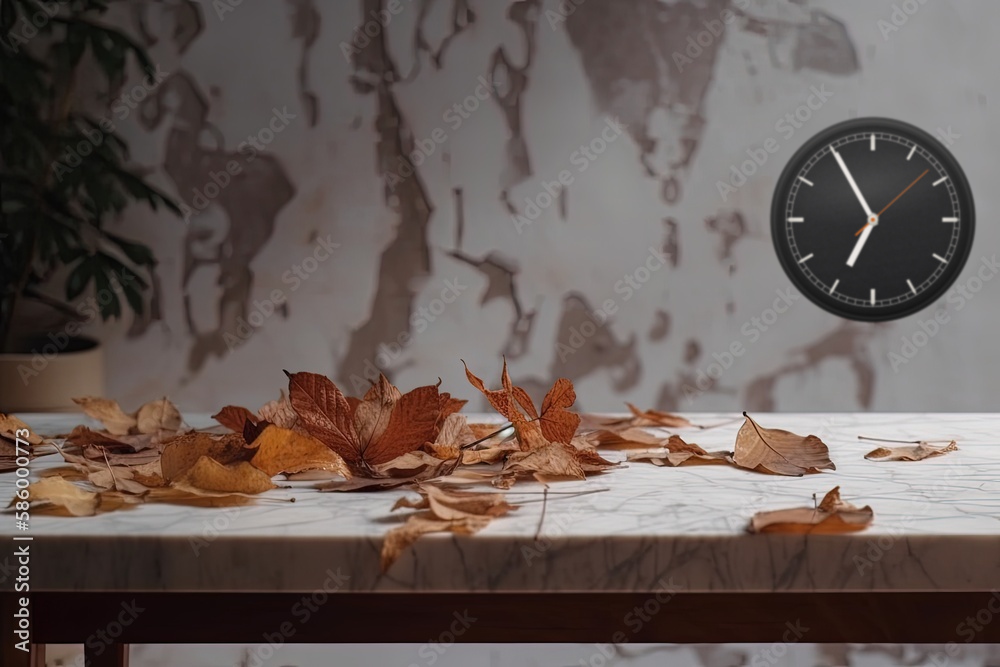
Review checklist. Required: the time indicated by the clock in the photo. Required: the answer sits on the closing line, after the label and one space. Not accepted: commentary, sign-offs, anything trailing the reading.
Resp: 6:55:08
